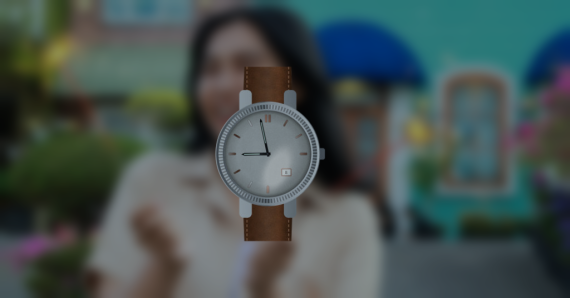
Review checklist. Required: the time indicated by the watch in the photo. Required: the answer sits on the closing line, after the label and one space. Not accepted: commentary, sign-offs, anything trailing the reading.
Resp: 8:58
